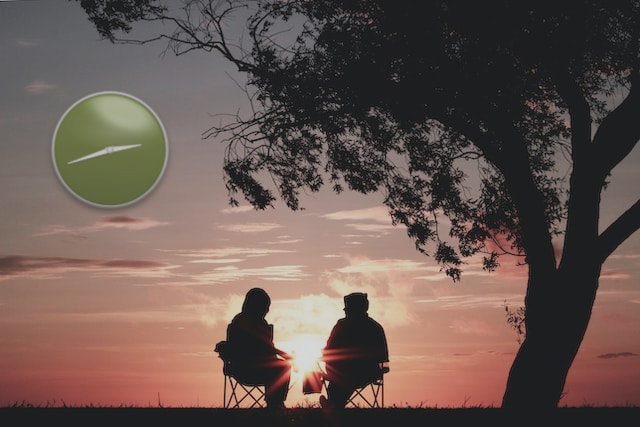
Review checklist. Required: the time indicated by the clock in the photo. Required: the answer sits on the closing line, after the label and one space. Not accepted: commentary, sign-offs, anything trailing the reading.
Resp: 2:42
